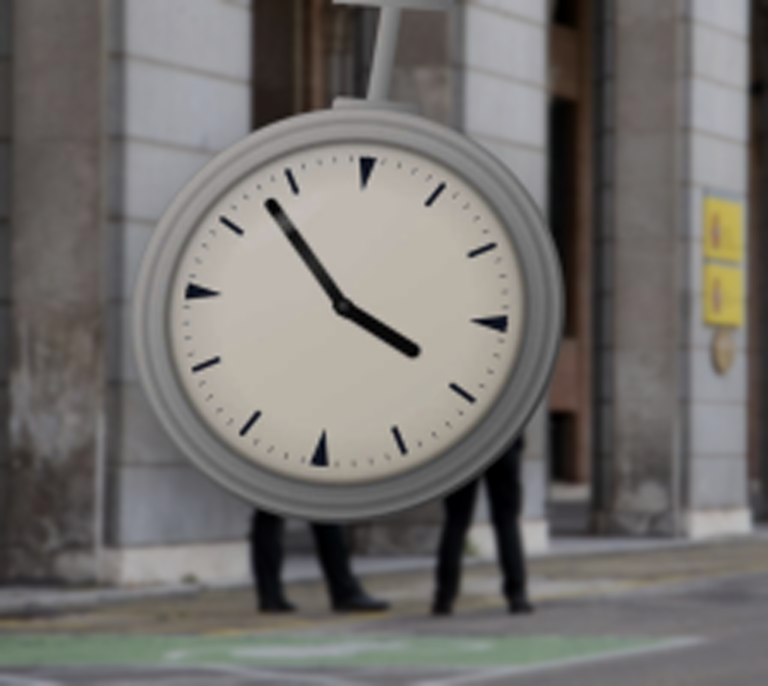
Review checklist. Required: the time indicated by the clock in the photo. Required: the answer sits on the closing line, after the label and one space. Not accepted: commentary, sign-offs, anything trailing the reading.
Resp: 3:53
